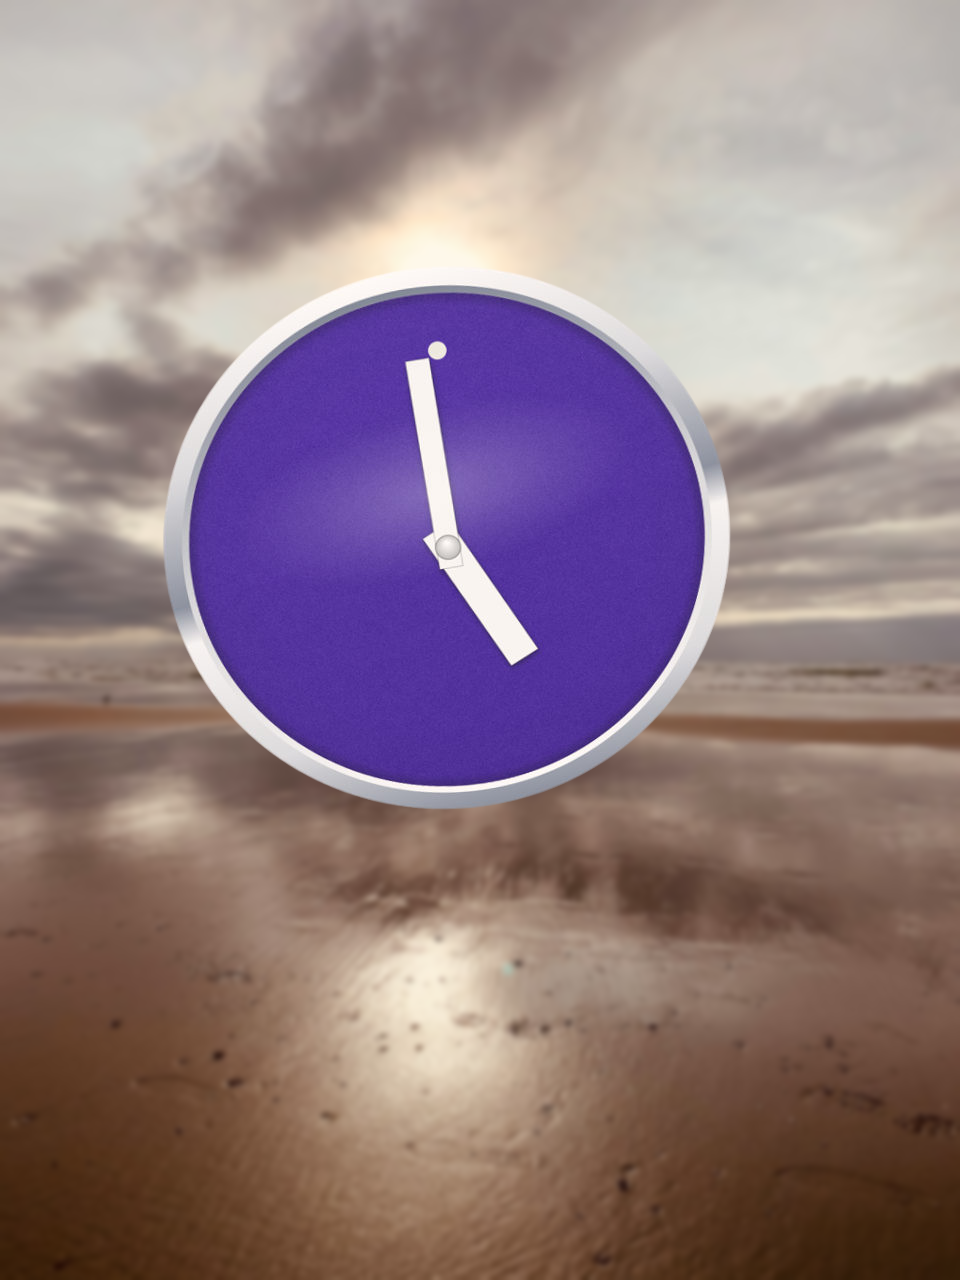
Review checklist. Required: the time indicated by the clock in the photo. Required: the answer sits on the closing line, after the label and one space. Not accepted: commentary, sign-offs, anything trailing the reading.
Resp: 4:59
